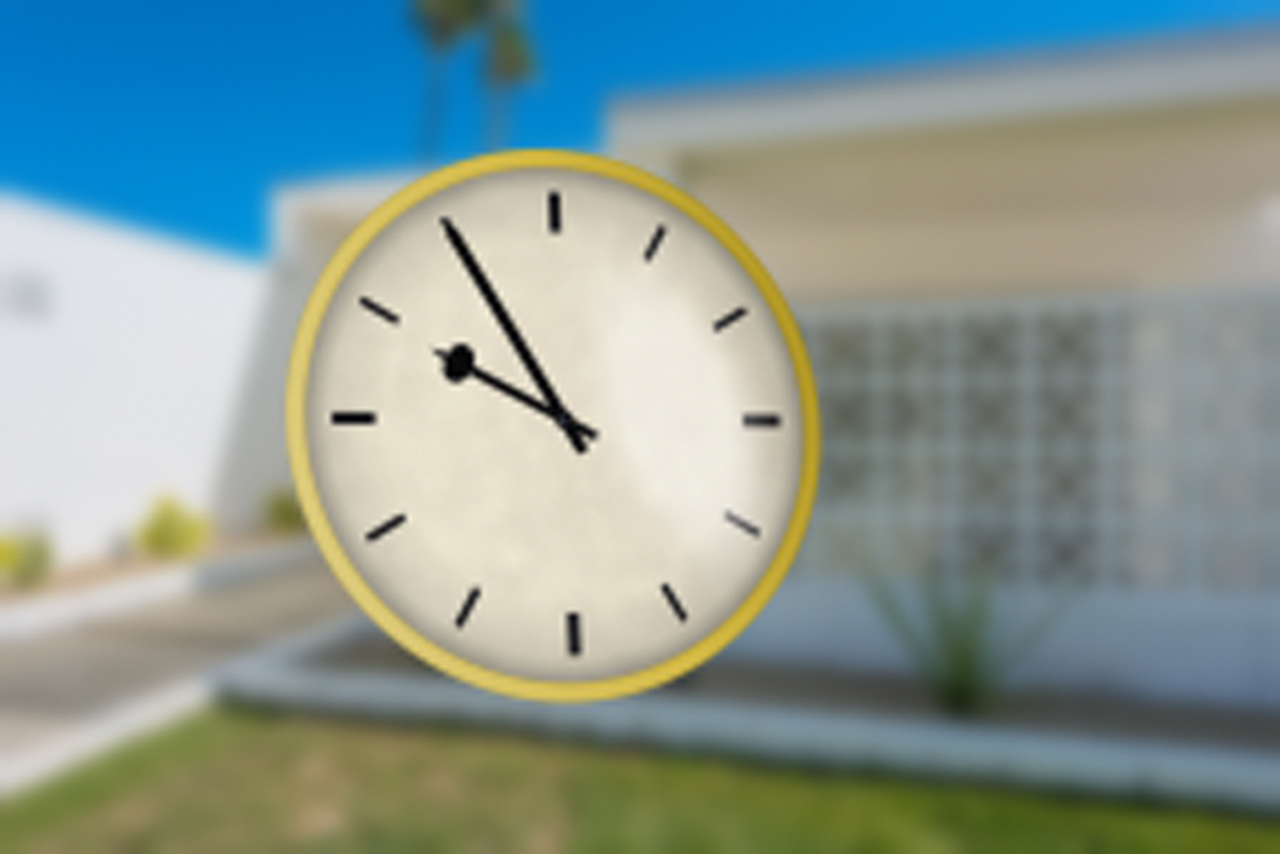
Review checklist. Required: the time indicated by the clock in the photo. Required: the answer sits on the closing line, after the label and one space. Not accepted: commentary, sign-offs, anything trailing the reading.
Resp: 9:55
